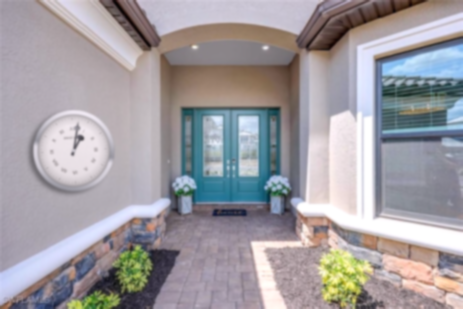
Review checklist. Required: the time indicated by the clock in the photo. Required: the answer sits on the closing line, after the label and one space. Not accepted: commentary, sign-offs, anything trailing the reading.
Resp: 1:02
